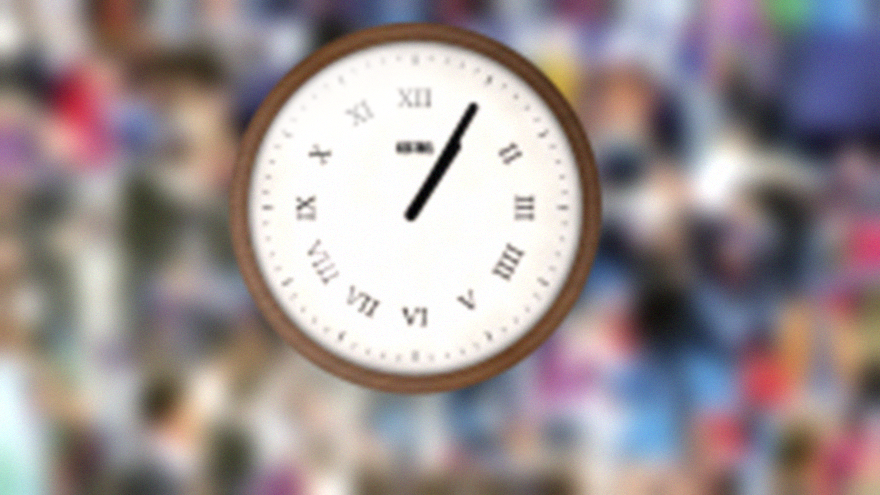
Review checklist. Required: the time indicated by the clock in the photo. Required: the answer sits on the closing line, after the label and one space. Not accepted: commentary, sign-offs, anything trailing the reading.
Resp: 1:05
